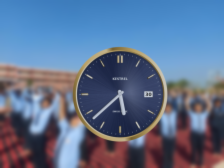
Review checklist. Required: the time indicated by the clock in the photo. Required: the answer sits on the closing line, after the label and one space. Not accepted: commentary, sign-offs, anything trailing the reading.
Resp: 5:38
